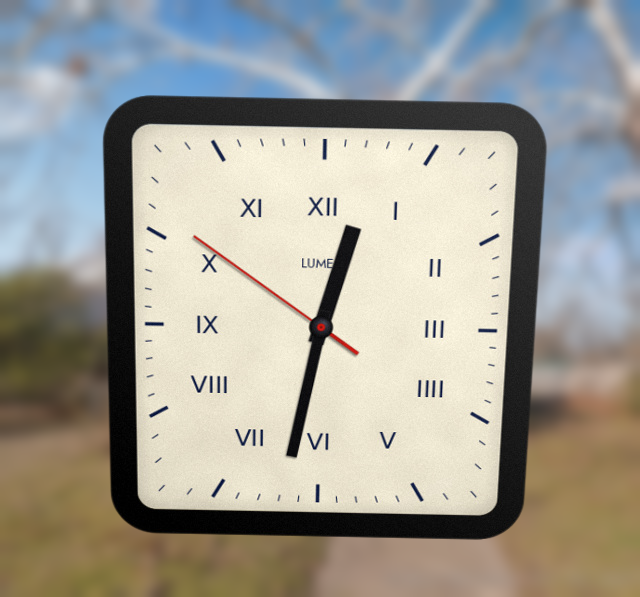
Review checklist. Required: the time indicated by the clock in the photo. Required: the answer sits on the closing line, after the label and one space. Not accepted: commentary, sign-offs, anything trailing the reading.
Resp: 12:31:51
